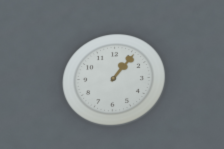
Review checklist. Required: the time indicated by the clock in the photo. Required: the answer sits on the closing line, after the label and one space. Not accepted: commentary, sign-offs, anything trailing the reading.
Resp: 1:06
